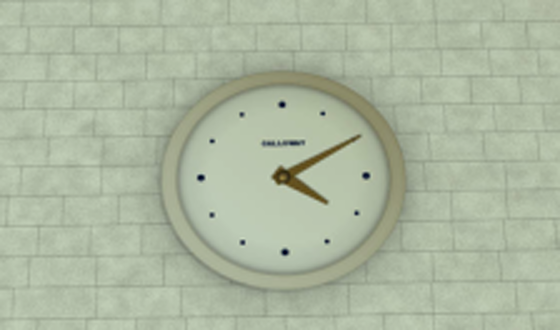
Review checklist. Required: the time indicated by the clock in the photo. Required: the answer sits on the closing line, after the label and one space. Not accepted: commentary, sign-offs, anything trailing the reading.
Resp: 4:10
